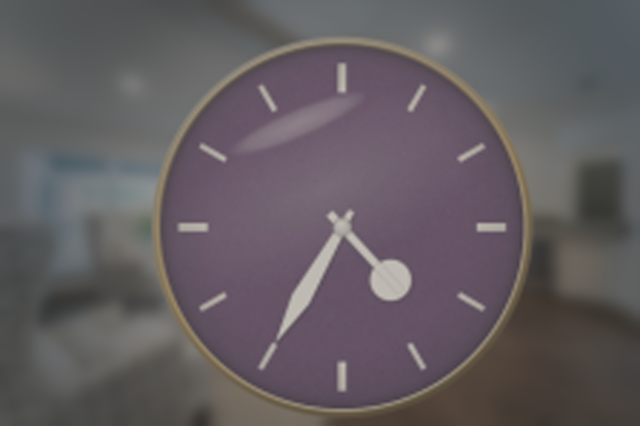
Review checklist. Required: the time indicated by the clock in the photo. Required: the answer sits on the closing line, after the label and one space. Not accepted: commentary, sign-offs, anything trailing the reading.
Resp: 4:35
